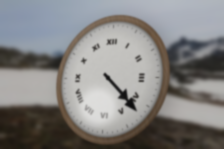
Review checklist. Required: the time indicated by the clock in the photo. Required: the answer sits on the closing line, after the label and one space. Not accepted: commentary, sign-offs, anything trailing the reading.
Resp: 4:22
